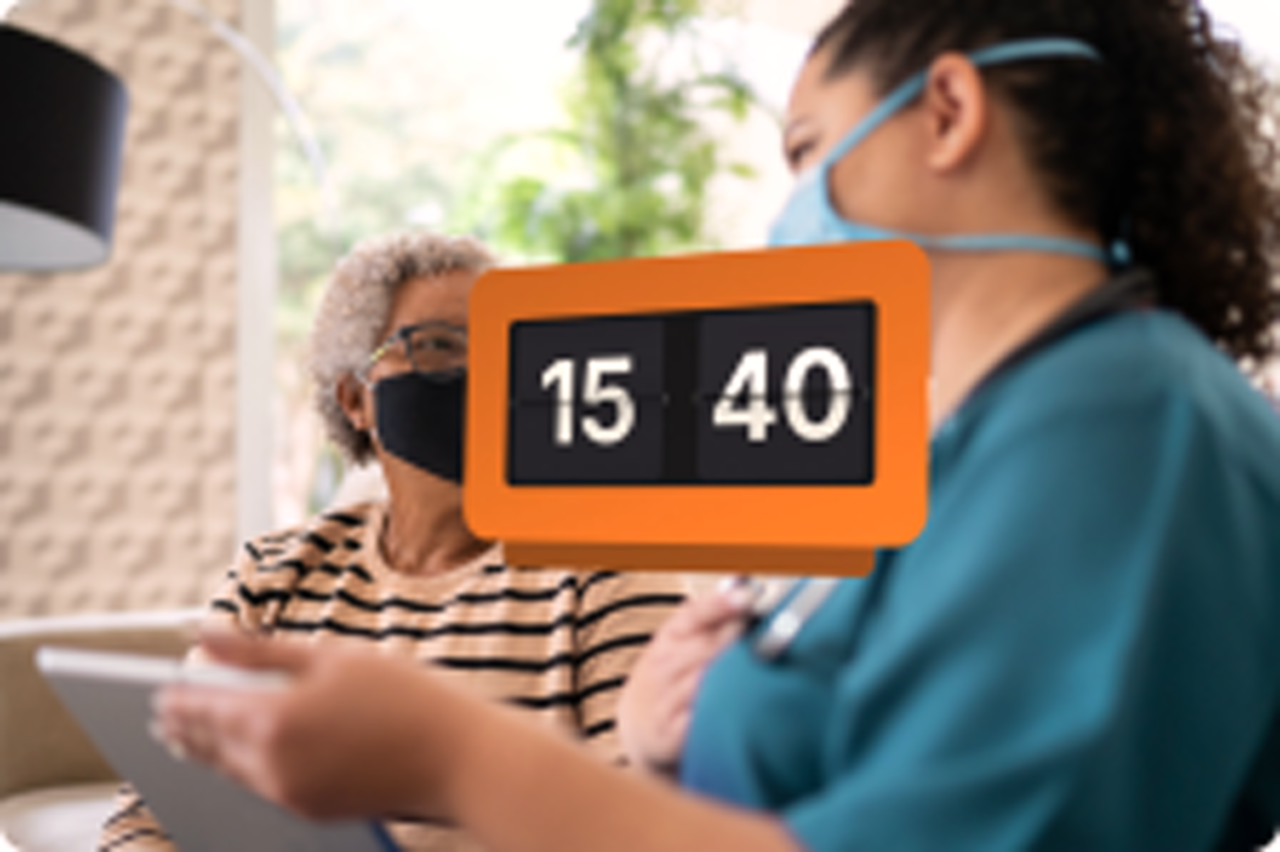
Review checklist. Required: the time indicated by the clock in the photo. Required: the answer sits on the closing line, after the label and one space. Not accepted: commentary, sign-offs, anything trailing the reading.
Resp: 15:40
